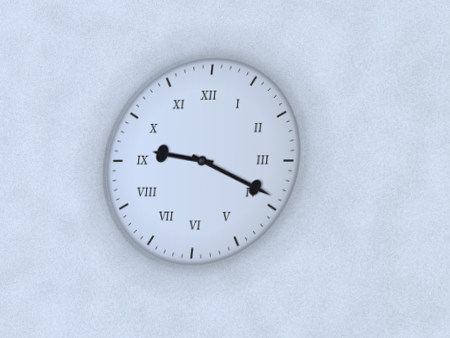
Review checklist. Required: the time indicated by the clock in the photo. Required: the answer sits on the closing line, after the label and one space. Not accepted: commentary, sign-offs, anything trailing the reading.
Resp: 9:19
